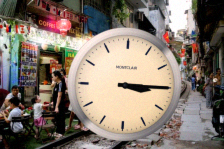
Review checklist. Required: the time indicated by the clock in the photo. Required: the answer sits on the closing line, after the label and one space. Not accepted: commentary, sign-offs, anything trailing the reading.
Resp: 3:15
